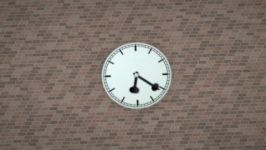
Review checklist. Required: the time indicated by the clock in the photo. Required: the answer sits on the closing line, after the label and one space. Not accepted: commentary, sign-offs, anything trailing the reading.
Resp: 6:21
